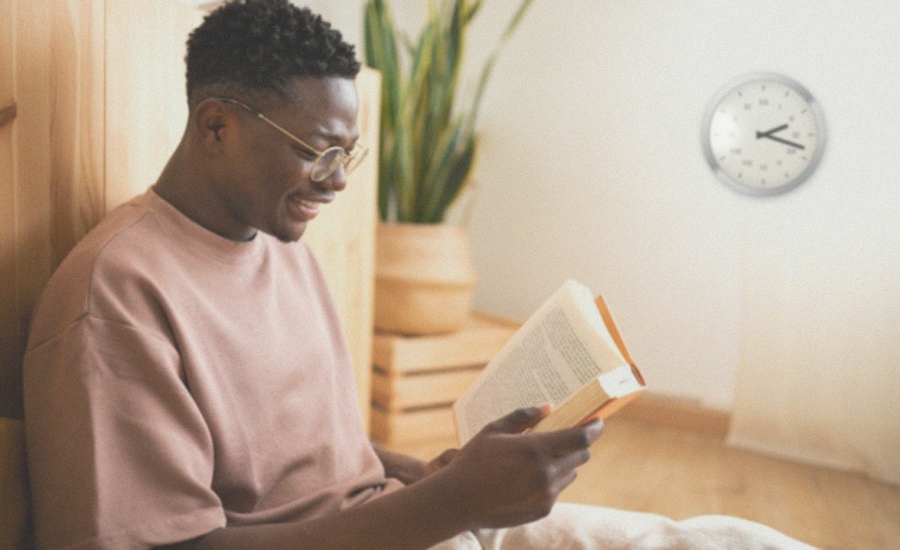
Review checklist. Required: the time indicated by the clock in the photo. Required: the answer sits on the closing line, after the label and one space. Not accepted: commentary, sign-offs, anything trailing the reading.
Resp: 2:18
